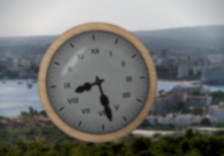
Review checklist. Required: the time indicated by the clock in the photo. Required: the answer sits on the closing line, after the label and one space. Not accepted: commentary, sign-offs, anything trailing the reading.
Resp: 8:28
